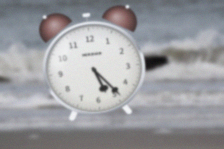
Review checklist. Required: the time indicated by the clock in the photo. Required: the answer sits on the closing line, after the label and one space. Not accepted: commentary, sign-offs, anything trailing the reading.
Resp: 5:24
